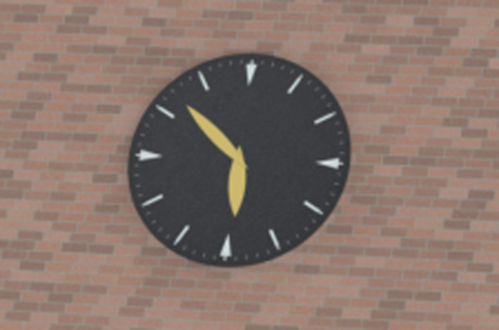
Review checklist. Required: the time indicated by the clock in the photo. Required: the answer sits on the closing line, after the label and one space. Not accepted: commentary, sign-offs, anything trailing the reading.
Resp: 5:52
